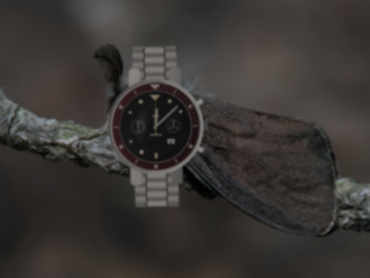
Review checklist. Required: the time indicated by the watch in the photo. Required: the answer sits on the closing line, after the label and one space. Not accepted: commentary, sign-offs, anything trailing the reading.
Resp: 12:08
